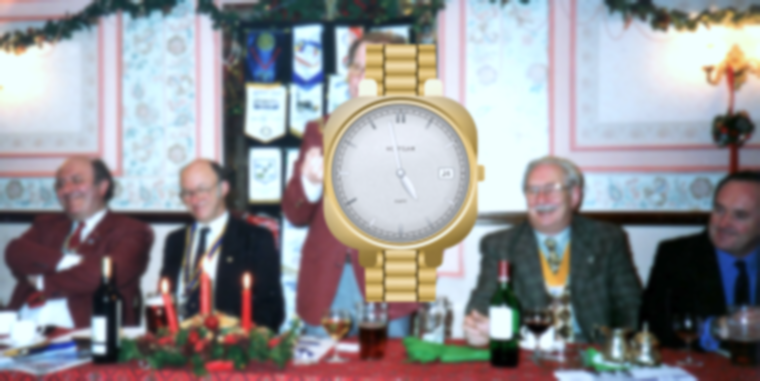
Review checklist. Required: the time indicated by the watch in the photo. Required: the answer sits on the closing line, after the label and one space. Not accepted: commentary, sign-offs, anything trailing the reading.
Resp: 4:58
